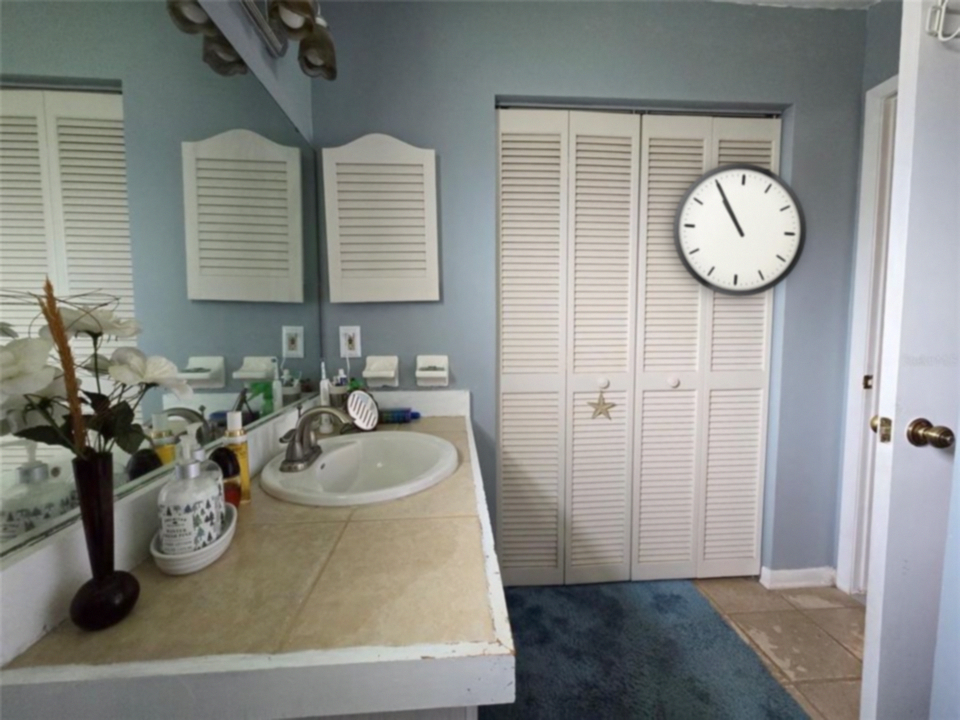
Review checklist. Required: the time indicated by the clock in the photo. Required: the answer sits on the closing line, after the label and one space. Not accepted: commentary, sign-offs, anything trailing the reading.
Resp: 10:55
